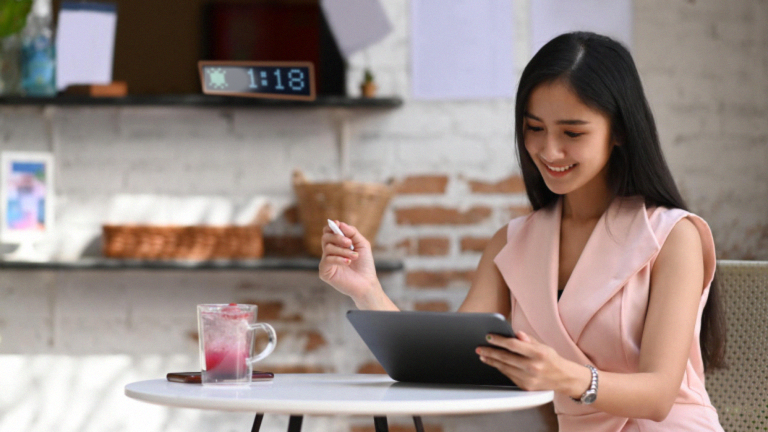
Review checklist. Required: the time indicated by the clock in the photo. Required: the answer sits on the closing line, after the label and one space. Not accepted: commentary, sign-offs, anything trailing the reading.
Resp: 1:18
